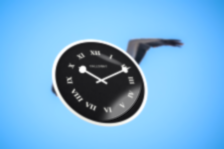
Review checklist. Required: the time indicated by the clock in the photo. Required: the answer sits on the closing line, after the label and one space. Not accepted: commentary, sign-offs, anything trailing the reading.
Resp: 10:11
